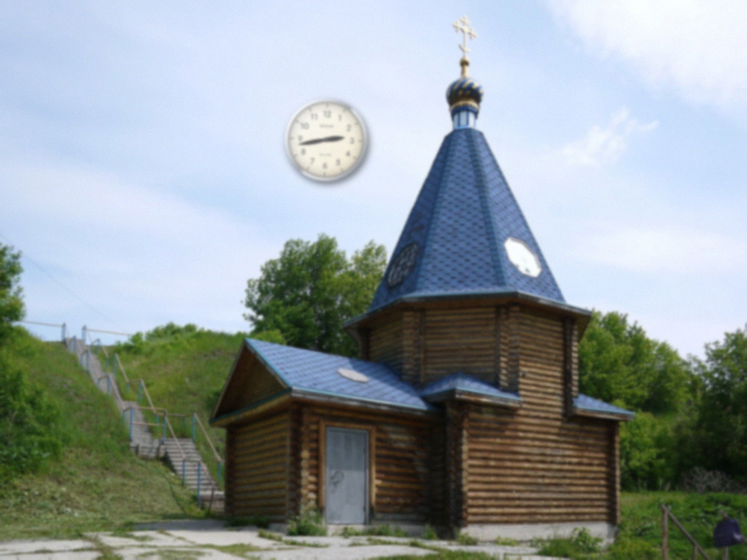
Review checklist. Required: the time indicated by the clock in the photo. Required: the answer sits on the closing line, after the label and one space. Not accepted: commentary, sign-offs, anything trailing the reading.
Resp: 2:43
